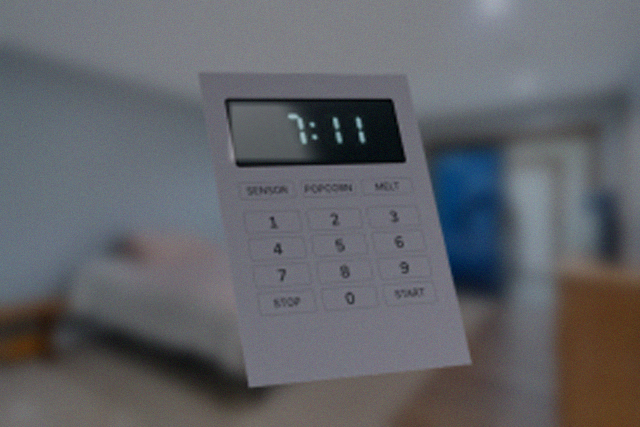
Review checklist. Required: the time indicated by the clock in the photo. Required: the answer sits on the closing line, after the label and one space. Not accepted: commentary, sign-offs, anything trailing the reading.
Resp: 7:11
